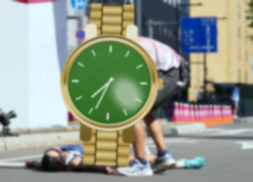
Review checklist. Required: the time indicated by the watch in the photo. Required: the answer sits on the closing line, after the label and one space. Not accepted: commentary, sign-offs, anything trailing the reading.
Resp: 7:34
